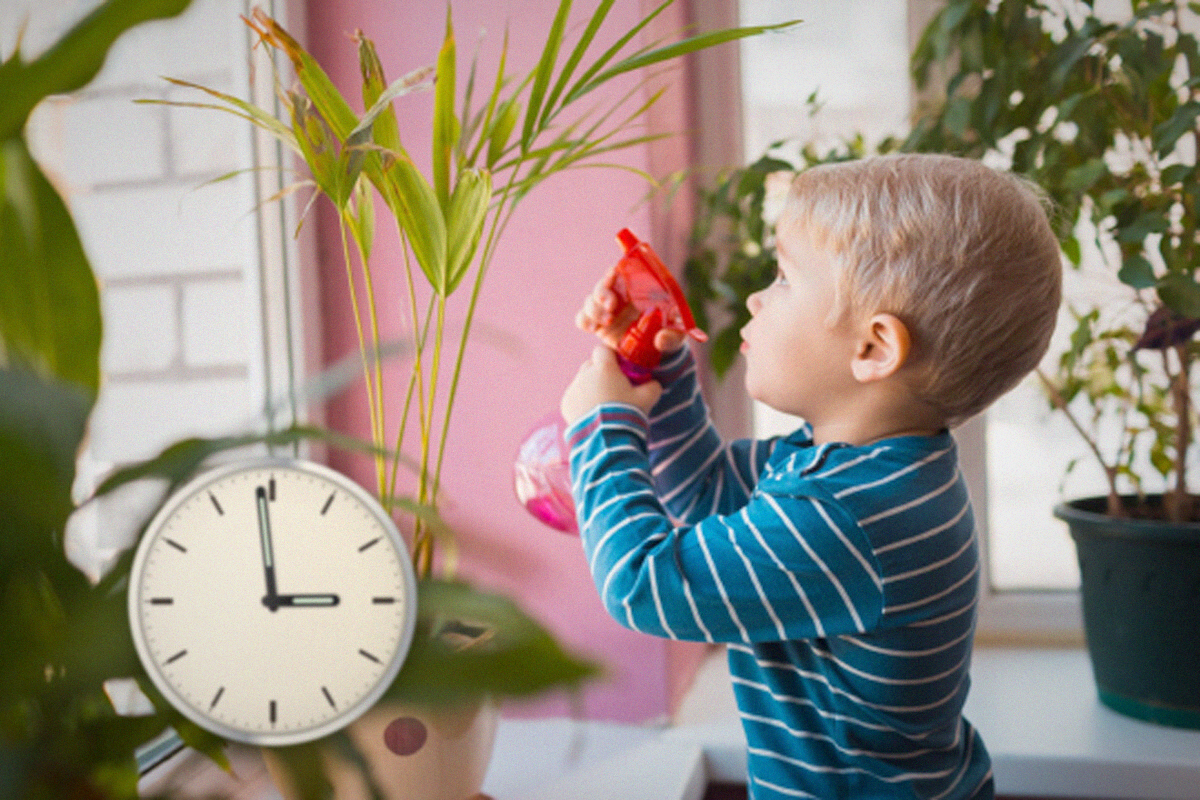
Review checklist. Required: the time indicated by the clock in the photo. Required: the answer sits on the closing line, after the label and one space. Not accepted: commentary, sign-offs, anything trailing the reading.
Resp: 2:59
